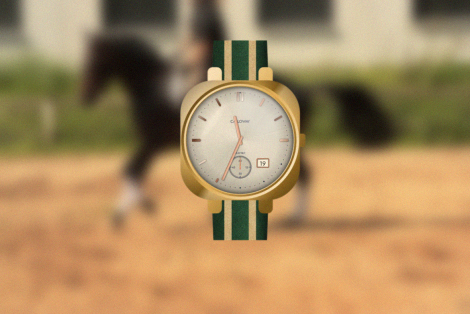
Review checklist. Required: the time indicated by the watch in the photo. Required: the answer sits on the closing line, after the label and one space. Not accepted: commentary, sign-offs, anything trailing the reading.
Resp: 11:34
